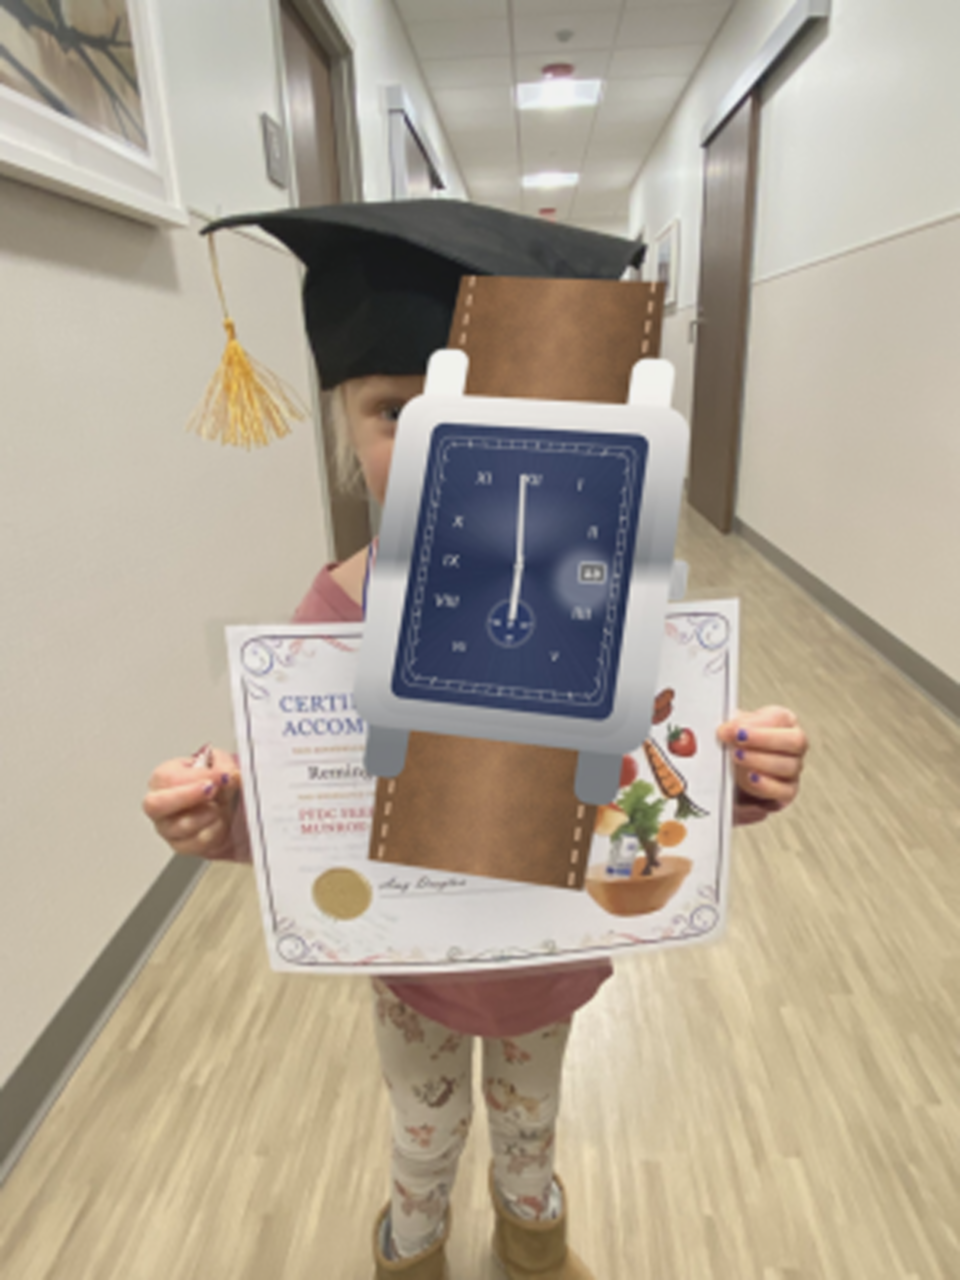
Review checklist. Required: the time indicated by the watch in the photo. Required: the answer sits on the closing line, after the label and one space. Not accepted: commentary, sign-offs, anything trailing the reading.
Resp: 5:59
